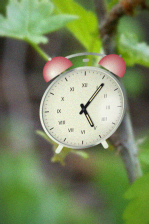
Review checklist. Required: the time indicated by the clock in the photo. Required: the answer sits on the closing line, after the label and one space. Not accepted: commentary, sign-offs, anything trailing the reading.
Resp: 5:06
